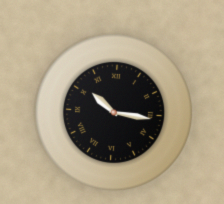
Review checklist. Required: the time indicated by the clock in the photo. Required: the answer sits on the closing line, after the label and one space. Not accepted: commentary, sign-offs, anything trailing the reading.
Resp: 10:16
